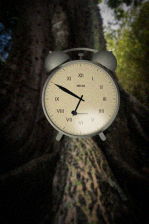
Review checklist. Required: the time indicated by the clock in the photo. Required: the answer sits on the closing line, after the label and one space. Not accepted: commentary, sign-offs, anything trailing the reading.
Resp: 6:50
